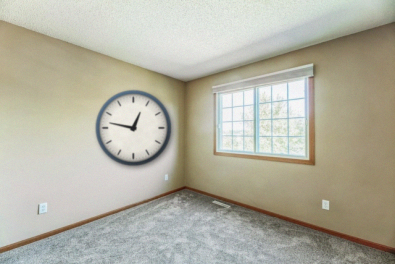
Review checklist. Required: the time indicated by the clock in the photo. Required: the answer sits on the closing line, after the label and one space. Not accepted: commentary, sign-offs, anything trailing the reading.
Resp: 12:47
